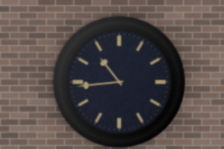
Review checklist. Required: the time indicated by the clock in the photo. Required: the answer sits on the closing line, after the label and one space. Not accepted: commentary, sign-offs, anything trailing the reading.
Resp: 10:44
